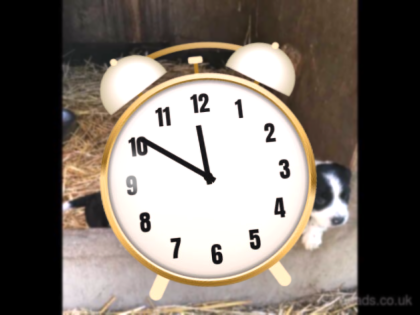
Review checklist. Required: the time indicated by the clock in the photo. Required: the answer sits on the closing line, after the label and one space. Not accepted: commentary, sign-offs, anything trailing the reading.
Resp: 11:51
